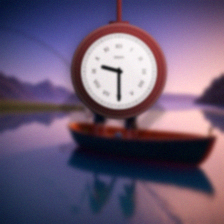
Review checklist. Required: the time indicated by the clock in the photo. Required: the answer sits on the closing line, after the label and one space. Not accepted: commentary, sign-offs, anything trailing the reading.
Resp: 9:30
